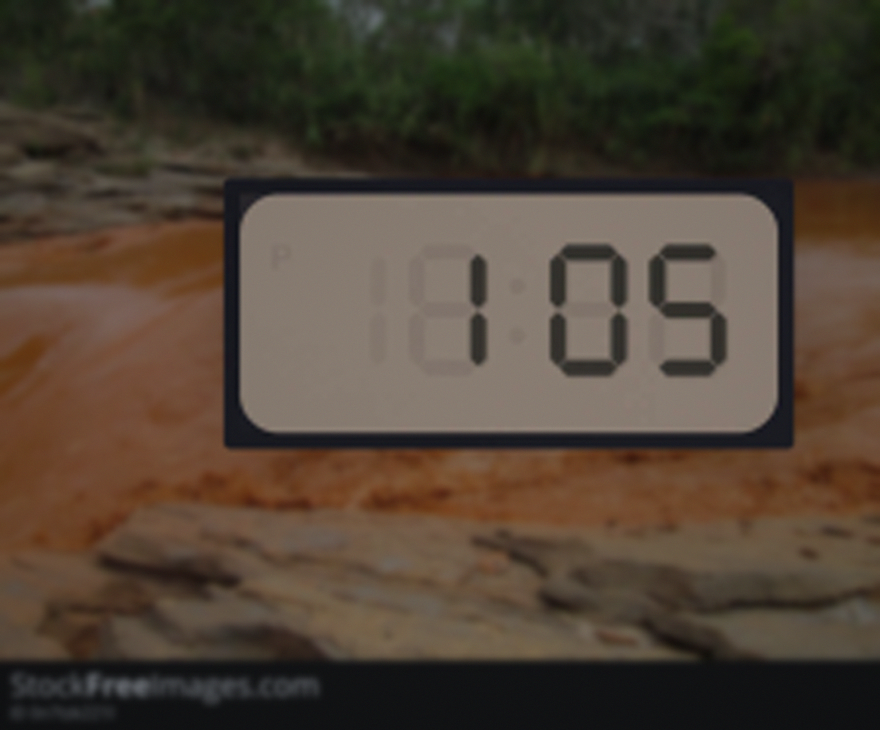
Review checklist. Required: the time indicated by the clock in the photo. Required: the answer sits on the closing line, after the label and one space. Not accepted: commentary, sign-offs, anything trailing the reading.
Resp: 1:05
